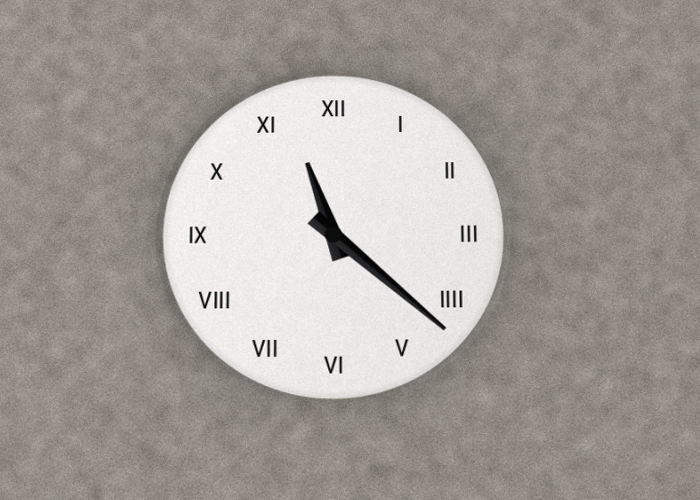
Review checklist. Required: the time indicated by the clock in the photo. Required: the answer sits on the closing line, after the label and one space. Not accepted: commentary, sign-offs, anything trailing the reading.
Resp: 11:22
